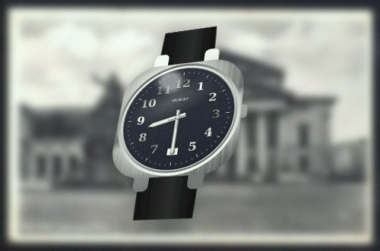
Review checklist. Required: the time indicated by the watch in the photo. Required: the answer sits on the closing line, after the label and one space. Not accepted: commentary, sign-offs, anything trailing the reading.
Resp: 8:30
